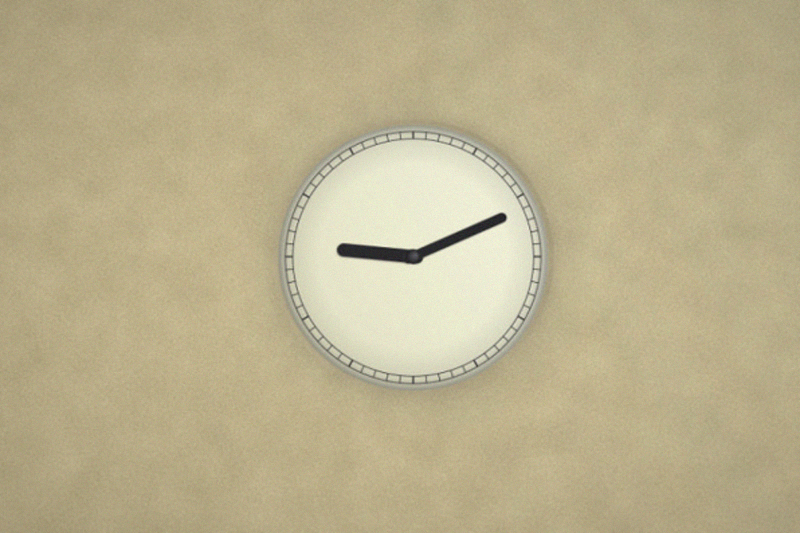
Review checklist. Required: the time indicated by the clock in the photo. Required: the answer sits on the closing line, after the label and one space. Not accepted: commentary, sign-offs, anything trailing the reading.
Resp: 9:11
